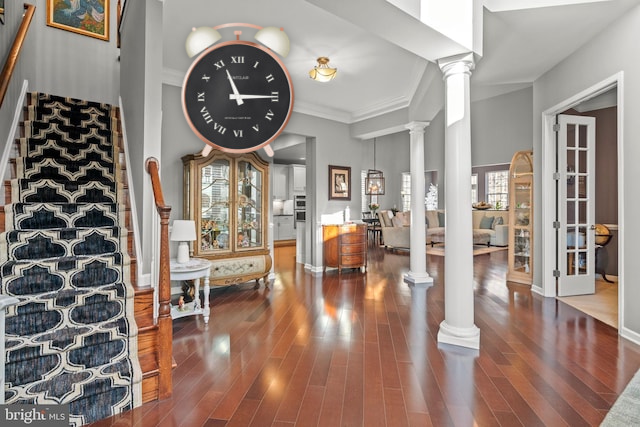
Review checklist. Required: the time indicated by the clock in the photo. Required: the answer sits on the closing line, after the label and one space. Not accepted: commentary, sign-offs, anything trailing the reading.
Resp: 11:15
